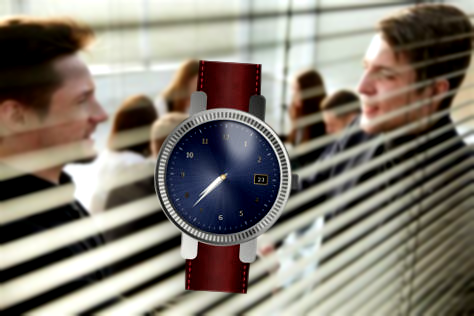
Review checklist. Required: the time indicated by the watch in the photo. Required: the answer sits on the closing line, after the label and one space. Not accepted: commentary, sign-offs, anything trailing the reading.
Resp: 7:37
